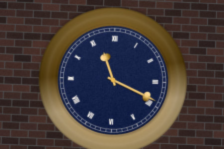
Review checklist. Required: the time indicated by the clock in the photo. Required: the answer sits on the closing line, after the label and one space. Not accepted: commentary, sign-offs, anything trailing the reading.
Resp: 11:19
